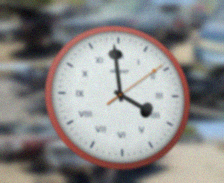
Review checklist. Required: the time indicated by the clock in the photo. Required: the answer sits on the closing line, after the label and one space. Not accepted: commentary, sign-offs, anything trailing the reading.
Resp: 3:59:09
